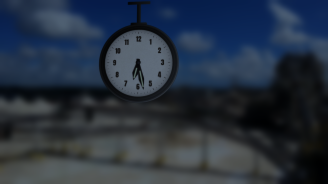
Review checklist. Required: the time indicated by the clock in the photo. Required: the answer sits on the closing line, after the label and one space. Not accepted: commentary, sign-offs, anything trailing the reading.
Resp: 6:28
